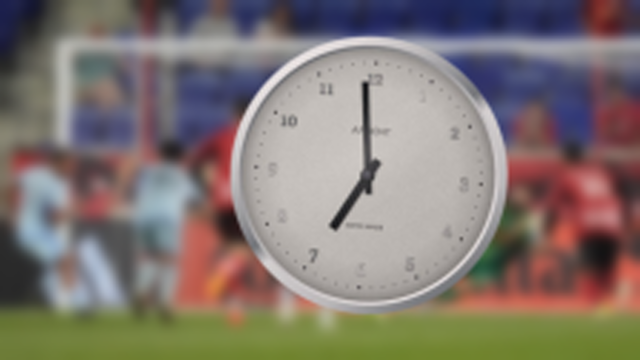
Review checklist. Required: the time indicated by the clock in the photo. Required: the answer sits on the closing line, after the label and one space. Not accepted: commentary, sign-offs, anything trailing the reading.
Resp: 6:59
